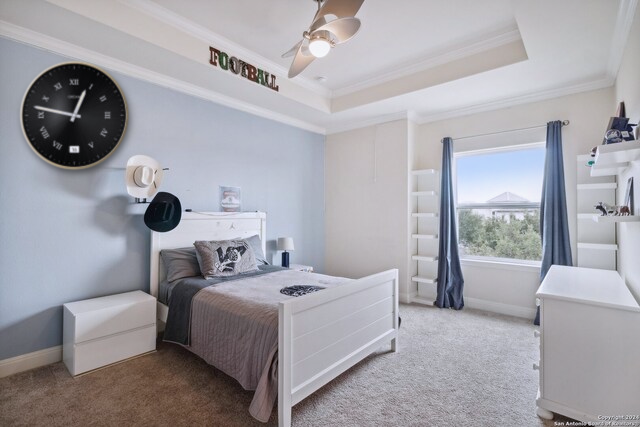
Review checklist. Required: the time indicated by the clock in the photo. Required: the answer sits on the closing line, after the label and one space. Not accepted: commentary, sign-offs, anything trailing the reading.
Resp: 12:47
